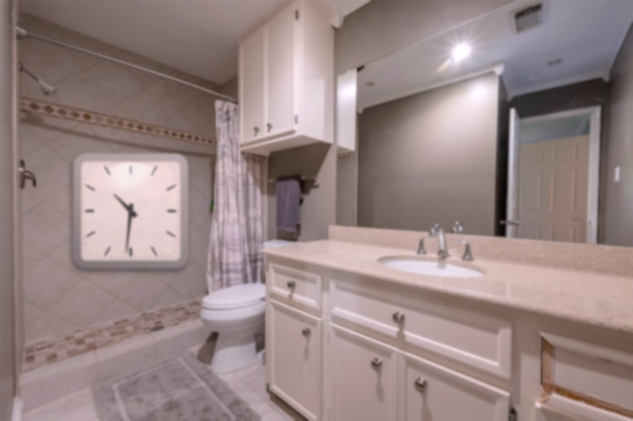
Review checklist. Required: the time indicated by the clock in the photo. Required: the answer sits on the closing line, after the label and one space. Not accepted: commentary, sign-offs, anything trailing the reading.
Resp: 10:31
